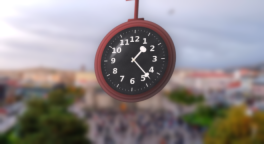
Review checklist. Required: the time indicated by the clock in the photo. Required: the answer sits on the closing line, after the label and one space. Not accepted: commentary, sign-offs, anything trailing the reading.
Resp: 1:23
